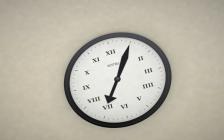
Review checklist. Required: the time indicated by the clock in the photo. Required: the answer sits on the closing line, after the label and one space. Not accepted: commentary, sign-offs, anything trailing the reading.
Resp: 7:05
